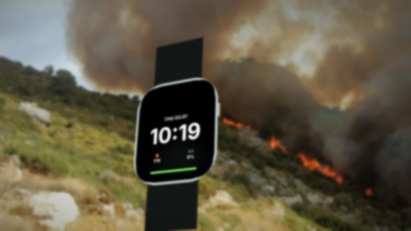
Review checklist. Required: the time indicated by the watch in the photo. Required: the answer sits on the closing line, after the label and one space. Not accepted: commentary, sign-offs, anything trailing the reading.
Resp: 10:19
